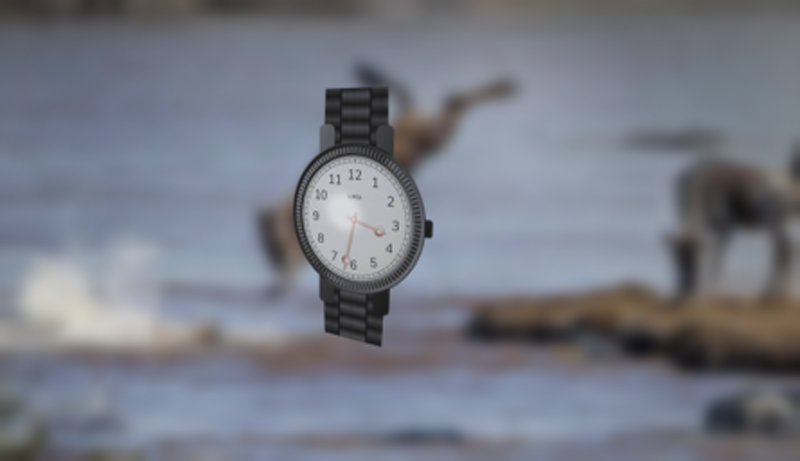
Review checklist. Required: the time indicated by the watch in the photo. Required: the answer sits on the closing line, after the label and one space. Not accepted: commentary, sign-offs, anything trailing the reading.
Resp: 3:32
